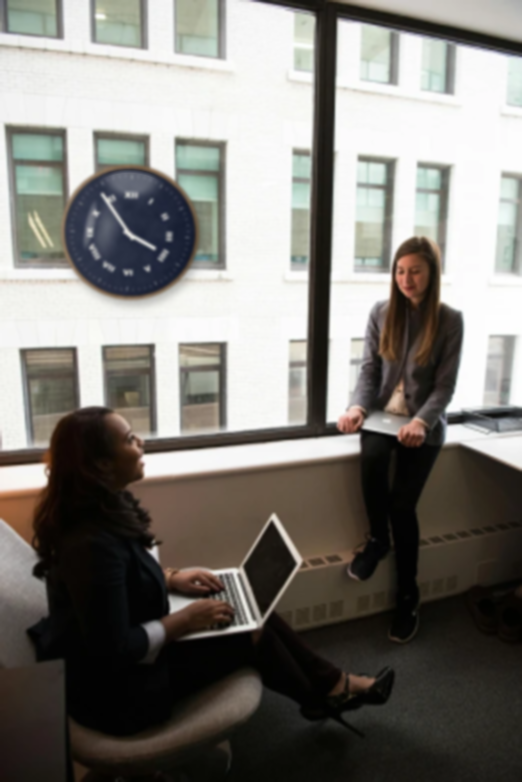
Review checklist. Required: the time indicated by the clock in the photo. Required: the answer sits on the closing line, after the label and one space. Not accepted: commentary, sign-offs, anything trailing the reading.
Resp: 3:54
